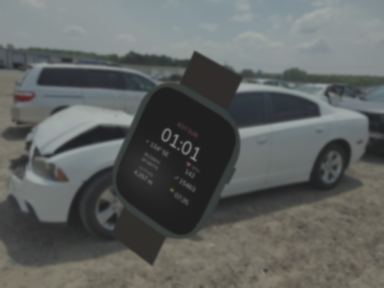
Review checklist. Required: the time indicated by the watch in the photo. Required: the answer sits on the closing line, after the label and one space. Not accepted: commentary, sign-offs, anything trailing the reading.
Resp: 1:01
